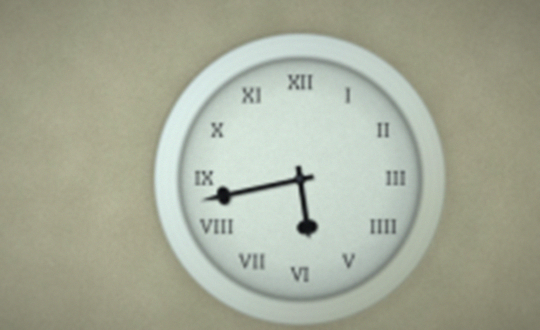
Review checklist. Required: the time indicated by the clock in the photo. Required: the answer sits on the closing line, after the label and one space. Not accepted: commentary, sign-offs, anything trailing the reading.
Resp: 5:43
